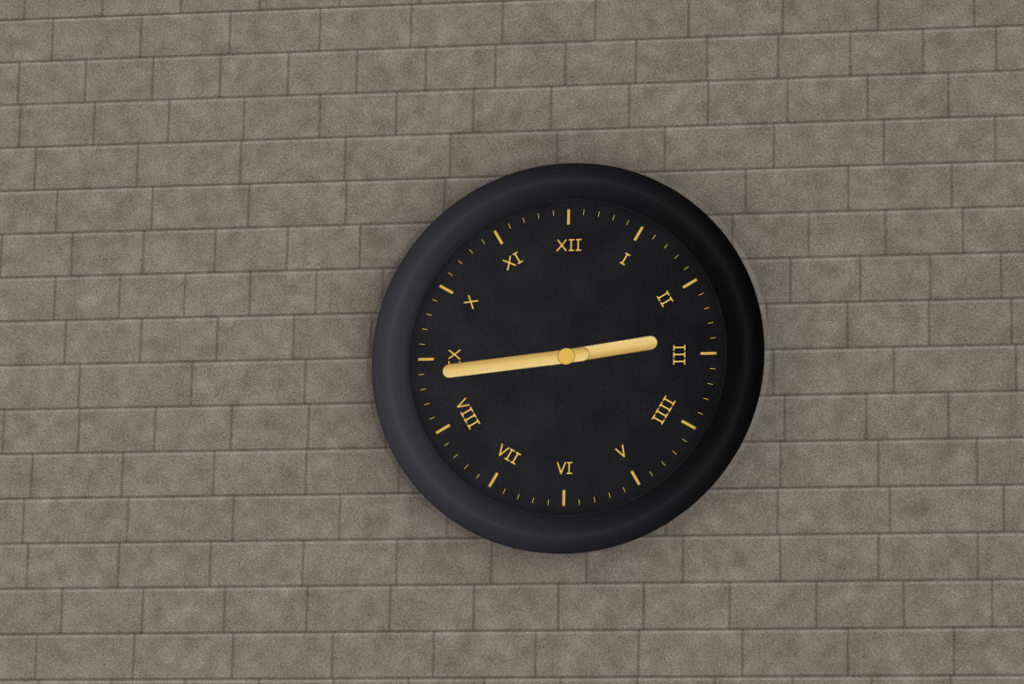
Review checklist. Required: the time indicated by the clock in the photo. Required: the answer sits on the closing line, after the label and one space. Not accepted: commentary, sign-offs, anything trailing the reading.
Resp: 2:44
